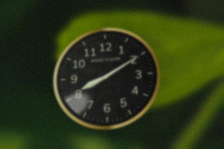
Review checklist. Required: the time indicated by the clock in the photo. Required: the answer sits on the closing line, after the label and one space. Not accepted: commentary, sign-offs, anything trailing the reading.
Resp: 8:10
